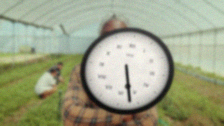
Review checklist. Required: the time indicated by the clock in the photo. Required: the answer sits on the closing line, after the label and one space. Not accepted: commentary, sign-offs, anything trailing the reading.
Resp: 5:27
